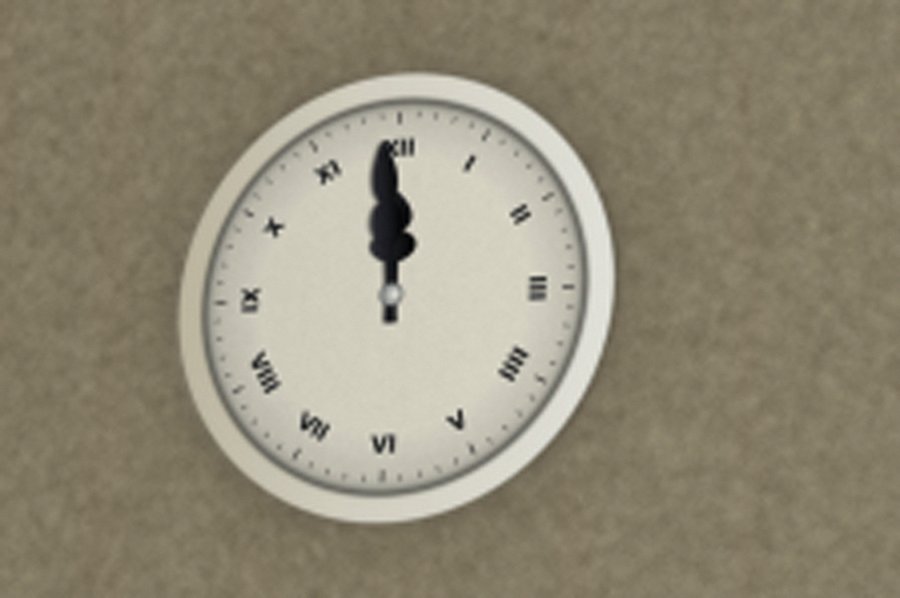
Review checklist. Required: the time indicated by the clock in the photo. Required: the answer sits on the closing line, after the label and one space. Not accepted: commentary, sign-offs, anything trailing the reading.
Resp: 11:59
